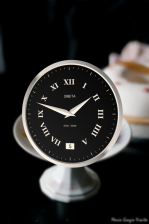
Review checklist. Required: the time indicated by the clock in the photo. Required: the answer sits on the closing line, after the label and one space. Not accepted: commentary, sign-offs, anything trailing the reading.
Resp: 1:48
